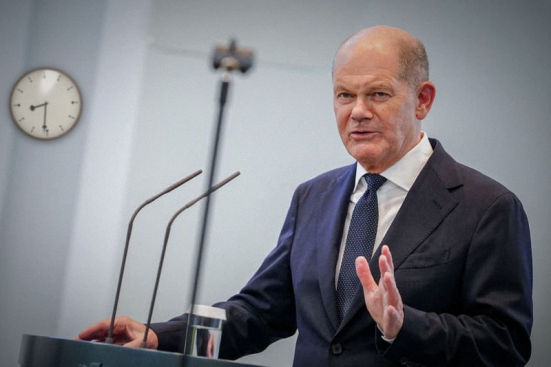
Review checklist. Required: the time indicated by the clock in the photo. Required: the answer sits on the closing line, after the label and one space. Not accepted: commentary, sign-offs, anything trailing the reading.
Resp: 8:31
